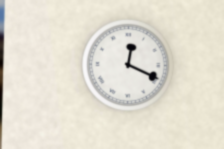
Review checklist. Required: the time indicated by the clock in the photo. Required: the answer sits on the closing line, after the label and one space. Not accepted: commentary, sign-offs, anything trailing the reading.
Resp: 12:19
